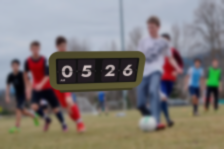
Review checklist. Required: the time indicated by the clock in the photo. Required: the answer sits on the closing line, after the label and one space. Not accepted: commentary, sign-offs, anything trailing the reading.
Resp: 5:26
